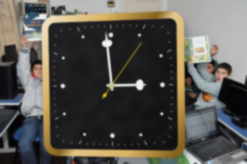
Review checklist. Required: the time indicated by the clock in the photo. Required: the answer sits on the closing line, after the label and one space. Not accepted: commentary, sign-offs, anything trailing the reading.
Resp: 2:59:06
